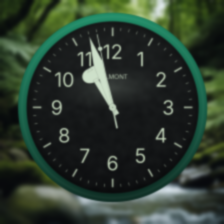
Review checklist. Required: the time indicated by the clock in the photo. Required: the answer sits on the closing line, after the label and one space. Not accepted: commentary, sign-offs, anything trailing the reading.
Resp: 10:56:58
